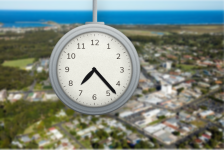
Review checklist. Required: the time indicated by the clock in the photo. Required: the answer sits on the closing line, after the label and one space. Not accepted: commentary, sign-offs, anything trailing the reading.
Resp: 7:23
